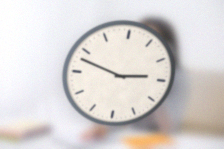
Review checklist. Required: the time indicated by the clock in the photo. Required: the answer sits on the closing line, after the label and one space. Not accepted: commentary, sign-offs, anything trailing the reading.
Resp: 2:48
